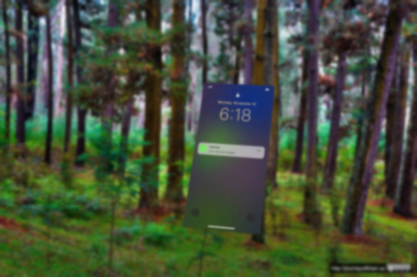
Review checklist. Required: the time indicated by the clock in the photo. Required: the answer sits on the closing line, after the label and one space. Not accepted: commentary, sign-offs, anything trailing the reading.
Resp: 6:18
